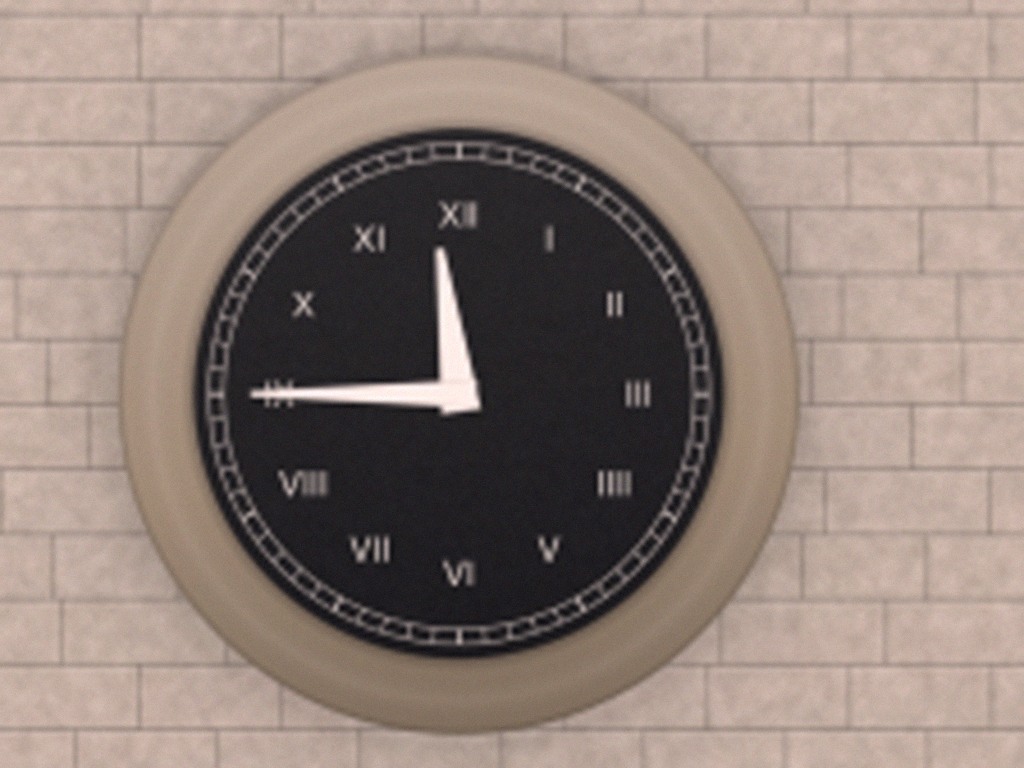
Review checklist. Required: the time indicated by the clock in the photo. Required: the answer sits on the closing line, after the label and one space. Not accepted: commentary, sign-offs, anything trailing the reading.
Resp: 11:45
